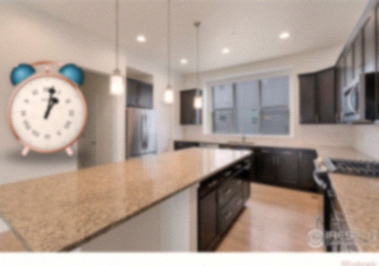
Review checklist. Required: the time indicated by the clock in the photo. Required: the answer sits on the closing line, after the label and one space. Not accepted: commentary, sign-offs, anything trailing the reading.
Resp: 1:02
